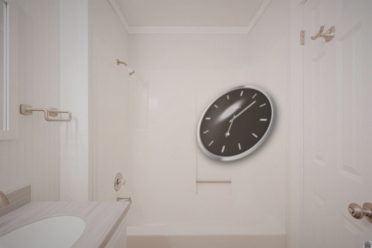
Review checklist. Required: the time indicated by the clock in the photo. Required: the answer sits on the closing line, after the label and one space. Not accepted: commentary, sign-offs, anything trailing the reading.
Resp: 6:07
